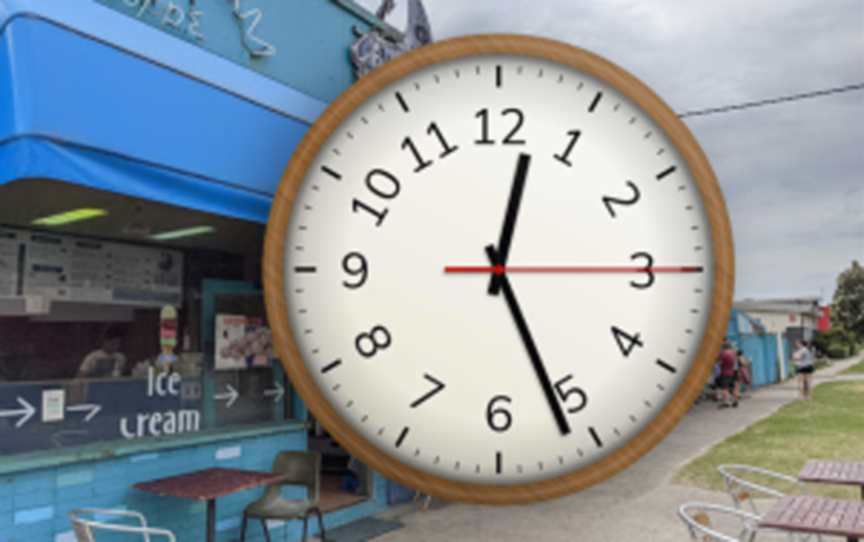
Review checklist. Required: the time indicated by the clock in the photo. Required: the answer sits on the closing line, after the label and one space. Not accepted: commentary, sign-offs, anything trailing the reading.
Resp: 12:26:15
